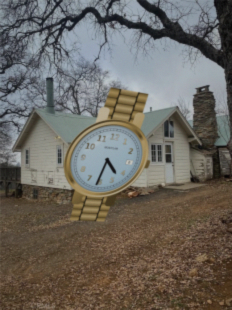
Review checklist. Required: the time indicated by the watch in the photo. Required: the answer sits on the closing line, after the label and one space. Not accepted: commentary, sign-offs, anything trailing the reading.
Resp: 4:31
